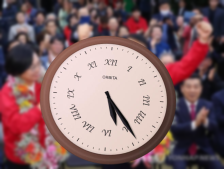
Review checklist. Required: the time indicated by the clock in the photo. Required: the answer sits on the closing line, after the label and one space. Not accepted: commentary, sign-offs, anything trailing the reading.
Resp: 5:24
